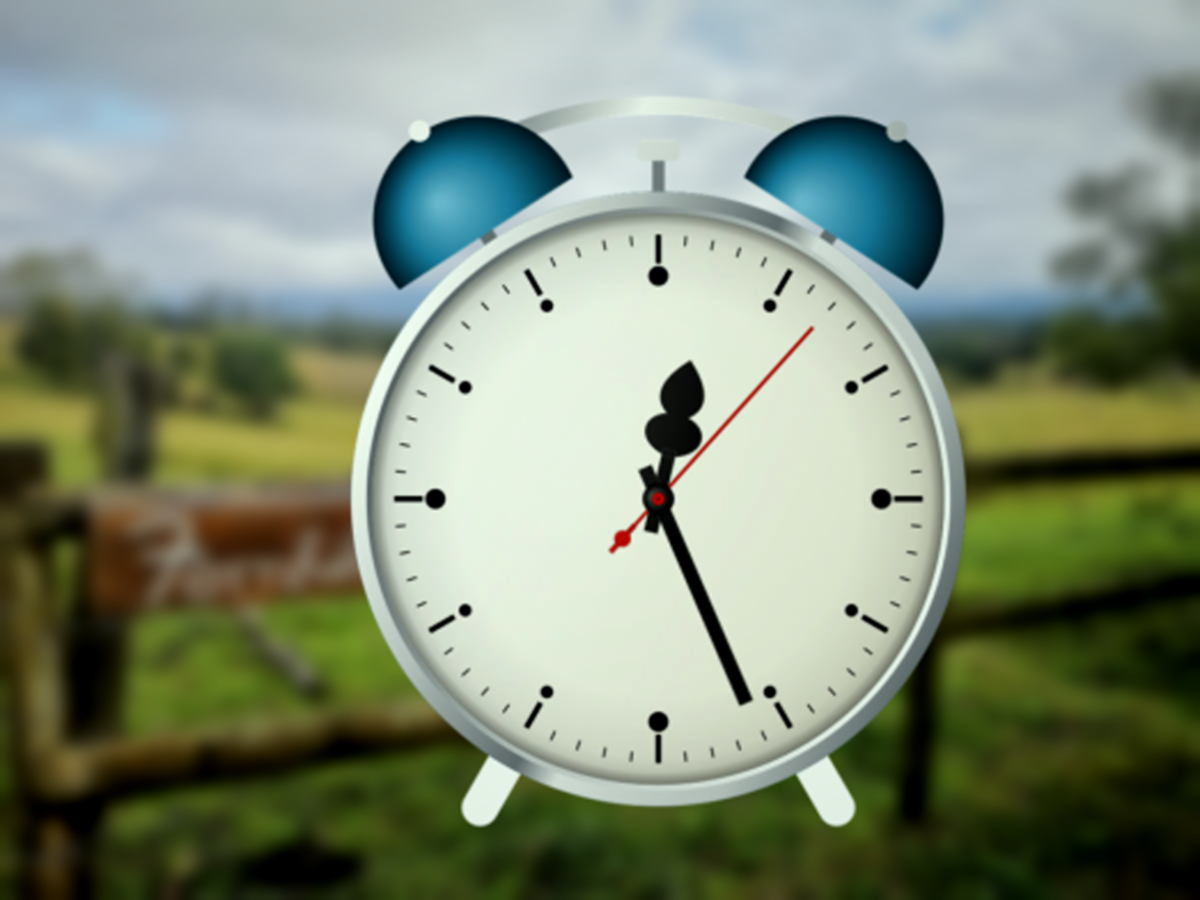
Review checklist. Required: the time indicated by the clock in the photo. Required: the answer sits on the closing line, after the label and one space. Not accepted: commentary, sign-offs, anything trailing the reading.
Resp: 12:26:07
